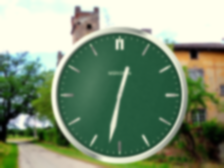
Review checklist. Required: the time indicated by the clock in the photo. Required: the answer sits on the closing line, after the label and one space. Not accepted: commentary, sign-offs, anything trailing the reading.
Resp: 12:32
